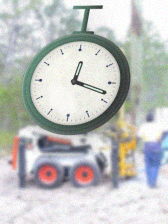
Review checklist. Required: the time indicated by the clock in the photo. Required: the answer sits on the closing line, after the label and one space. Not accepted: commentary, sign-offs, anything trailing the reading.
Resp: 12:18
